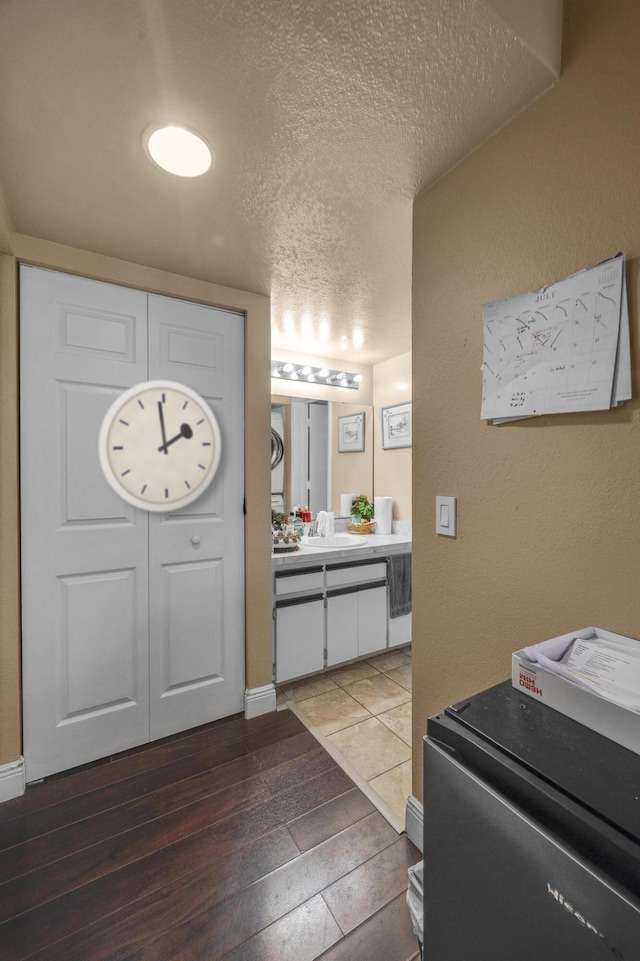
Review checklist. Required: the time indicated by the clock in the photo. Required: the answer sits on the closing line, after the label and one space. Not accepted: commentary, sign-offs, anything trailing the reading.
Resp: 1:59
